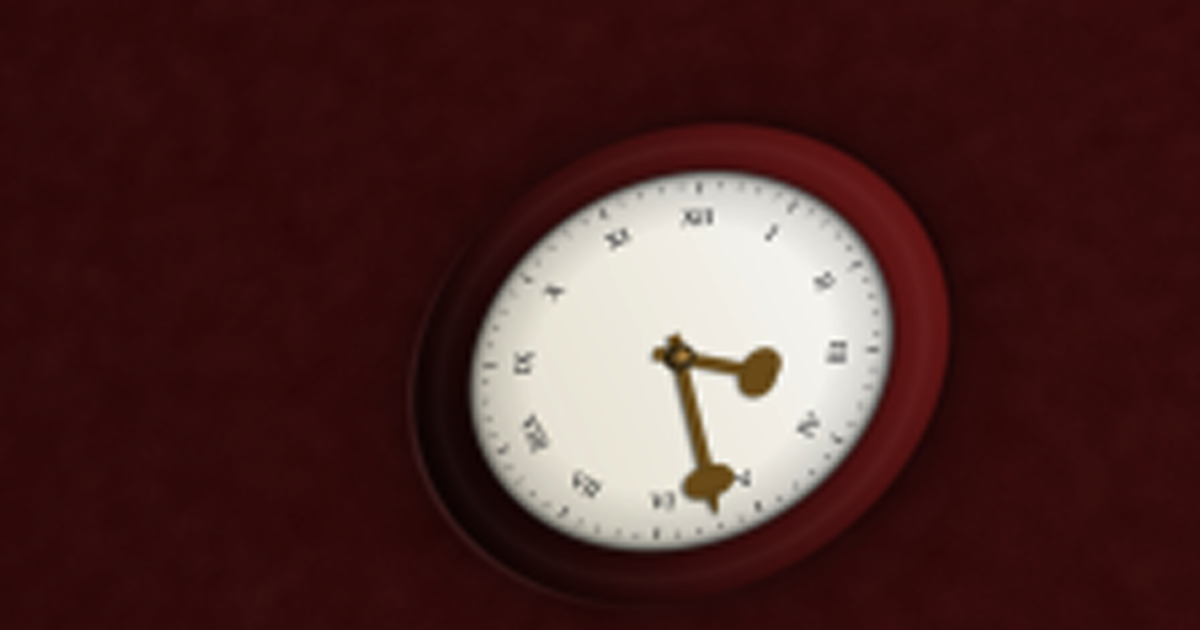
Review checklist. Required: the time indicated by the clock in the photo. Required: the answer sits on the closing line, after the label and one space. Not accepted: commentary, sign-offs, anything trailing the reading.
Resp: 3:27
